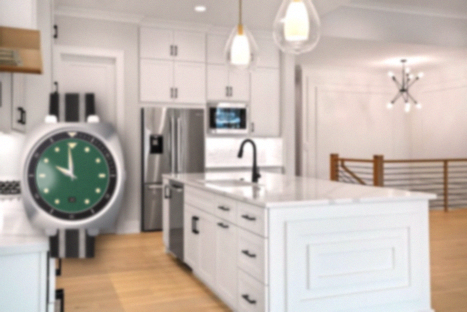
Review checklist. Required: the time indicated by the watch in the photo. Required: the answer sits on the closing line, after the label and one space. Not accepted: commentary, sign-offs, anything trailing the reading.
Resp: 9:59
